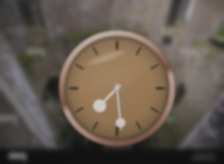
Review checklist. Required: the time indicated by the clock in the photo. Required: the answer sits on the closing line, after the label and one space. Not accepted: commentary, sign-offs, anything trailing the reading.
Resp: 7:29
